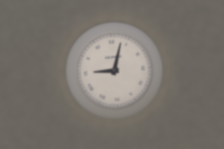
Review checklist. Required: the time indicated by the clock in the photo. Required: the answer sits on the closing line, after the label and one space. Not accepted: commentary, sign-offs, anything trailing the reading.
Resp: 9:03
